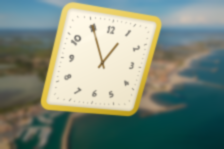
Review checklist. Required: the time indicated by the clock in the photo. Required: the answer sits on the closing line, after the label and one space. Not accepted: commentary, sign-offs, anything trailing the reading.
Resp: 12:55
